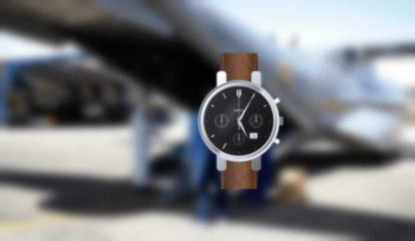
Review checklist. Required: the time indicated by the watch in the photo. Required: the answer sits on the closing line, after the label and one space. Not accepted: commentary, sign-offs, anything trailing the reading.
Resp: 5:05
